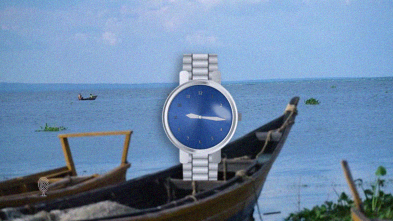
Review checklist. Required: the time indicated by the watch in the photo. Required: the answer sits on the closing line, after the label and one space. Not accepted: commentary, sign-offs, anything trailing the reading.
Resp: 9:16
